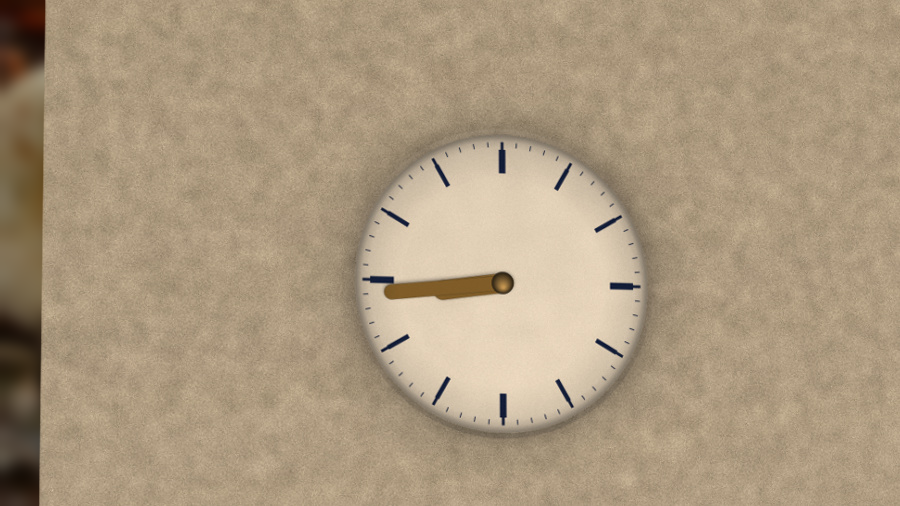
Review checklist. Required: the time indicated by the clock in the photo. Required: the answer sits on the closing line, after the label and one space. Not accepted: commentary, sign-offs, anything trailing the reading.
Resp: 8:44
